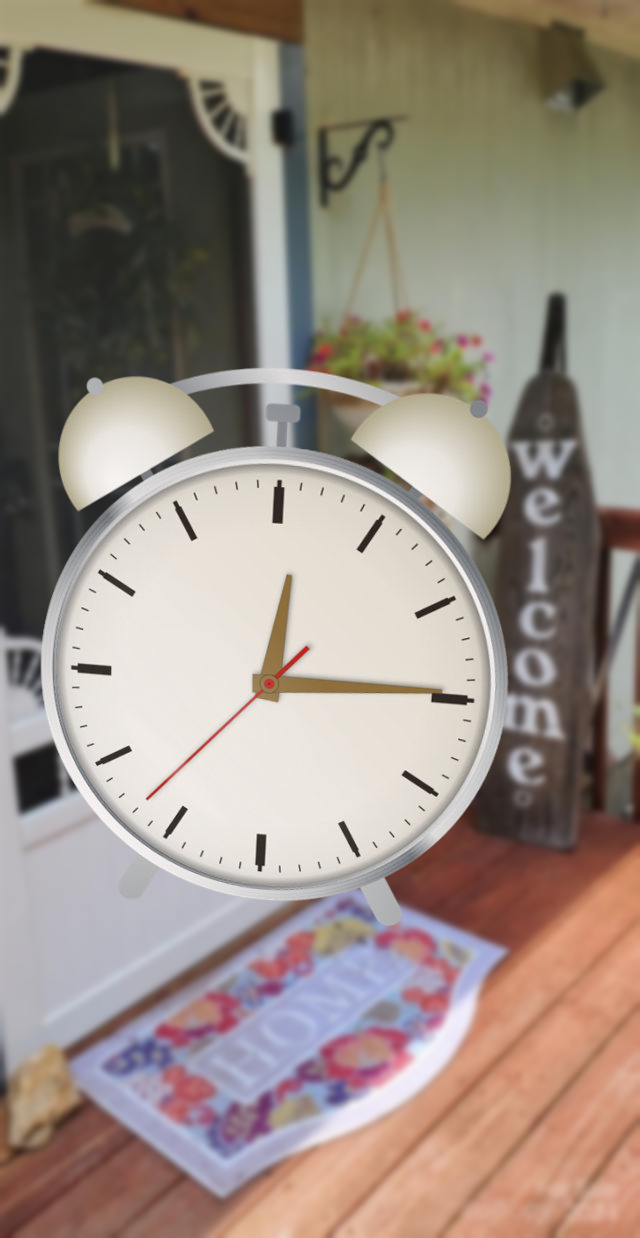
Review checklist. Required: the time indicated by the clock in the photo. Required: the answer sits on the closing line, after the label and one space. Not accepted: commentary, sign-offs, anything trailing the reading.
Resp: 12:14:37
